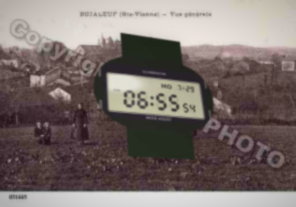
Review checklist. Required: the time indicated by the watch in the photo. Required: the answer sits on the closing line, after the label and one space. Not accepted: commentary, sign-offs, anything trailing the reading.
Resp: 6:55
